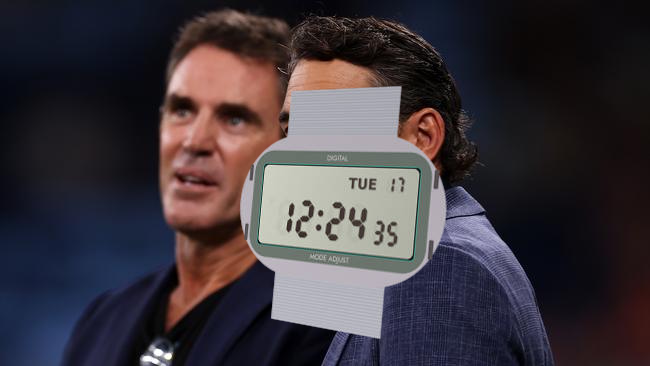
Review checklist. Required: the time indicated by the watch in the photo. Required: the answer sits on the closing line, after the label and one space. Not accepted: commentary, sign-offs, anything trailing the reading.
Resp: 12:24:35
